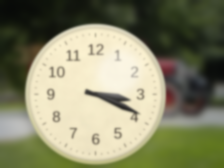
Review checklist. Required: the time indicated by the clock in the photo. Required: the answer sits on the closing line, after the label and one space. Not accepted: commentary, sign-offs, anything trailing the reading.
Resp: 3:19
